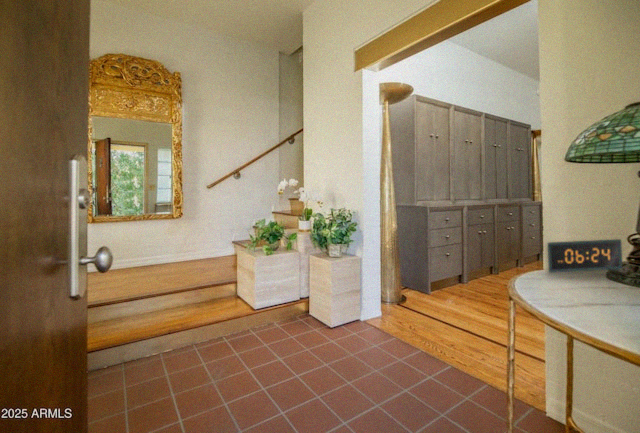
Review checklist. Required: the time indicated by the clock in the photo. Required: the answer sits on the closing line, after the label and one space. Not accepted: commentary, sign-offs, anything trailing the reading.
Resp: 6:24
